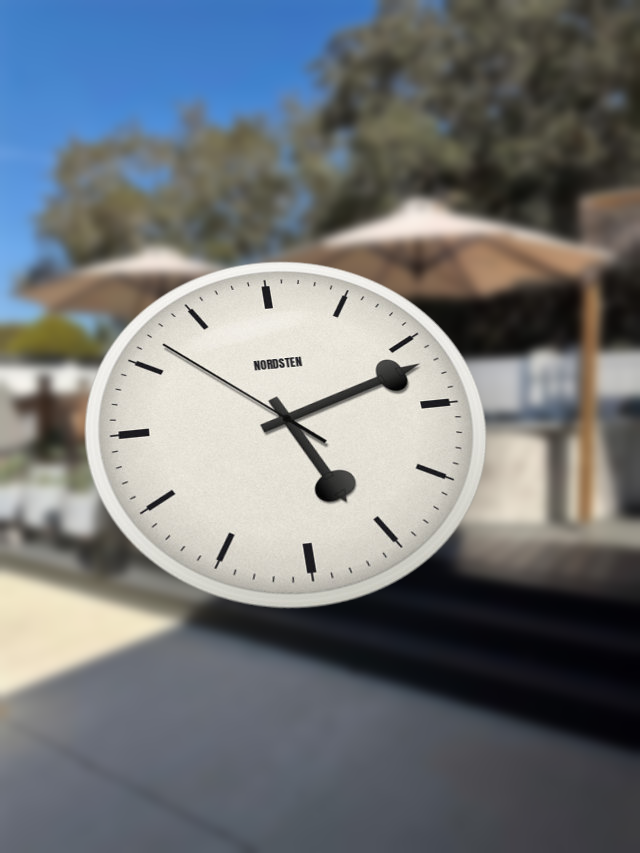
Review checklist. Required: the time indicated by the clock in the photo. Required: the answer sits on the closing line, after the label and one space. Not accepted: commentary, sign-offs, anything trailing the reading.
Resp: 5:11:52
